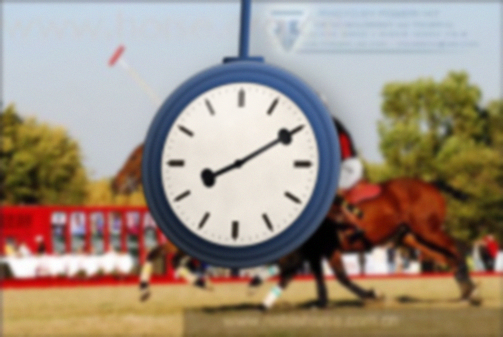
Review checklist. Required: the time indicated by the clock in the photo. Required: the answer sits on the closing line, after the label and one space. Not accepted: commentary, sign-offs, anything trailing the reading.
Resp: 8:10
